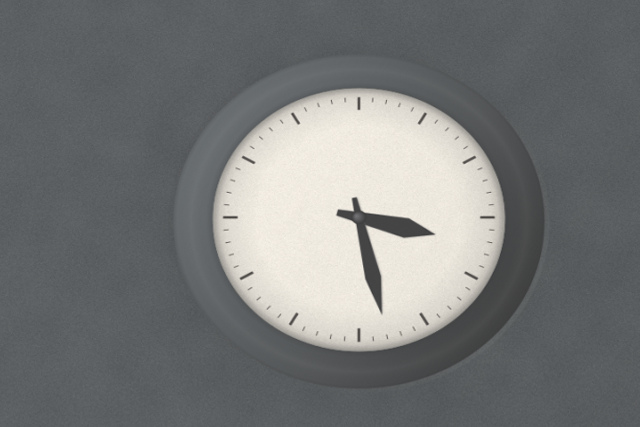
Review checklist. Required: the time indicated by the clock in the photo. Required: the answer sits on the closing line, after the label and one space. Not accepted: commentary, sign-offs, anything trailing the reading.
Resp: 3:28
